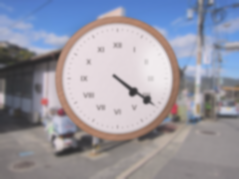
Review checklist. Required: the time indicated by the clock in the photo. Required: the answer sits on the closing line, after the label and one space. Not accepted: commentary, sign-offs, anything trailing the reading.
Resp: 4:21
